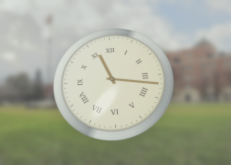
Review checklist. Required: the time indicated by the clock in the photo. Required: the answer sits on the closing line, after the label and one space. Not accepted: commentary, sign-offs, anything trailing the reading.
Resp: 11:17
